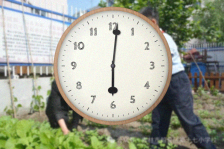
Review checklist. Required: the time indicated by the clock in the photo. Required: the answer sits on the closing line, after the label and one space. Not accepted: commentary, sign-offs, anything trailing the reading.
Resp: 6:01
